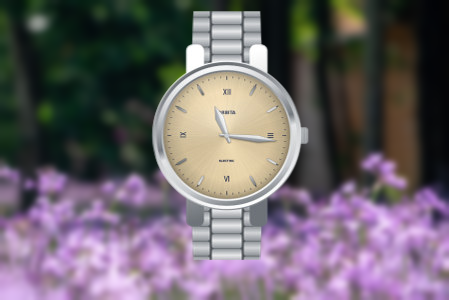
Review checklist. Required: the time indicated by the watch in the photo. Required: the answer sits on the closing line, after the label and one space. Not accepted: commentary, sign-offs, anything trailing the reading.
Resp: 11:16
